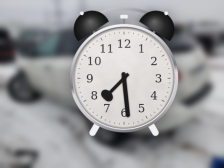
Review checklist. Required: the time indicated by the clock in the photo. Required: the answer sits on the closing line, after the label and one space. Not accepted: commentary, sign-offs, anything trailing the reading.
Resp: 7:29
